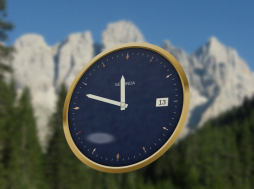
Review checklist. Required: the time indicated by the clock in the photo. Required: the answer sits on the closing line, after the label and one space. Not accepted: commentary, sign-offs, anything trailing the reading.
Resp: 11:48
